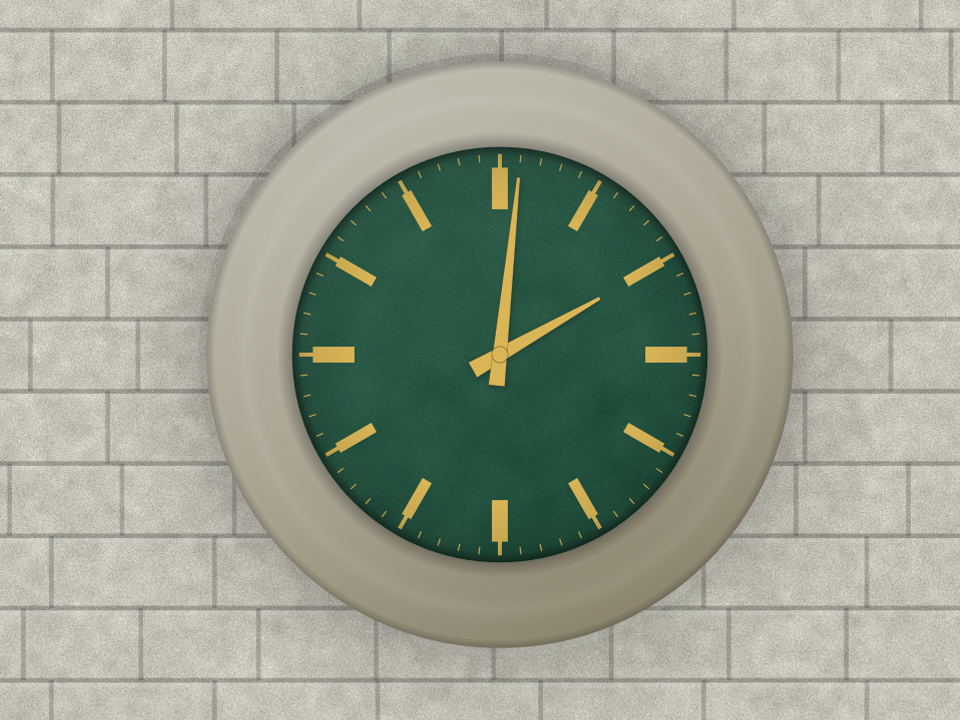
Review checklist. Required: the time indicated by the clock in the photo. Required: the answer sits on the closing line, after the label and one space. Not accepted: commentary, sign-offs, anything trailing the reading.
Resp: 2:01
